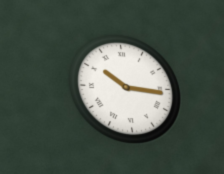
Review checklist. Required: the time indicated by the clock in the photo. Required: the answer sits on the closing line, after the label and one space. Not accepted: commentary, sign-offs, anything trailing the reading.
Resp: 10:16
